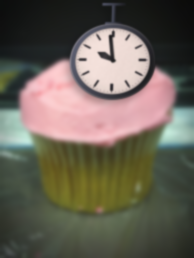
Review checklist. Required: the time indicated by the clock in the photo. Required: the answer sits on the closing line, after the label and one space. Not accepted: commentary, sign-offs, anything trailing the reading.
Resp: 9:59
